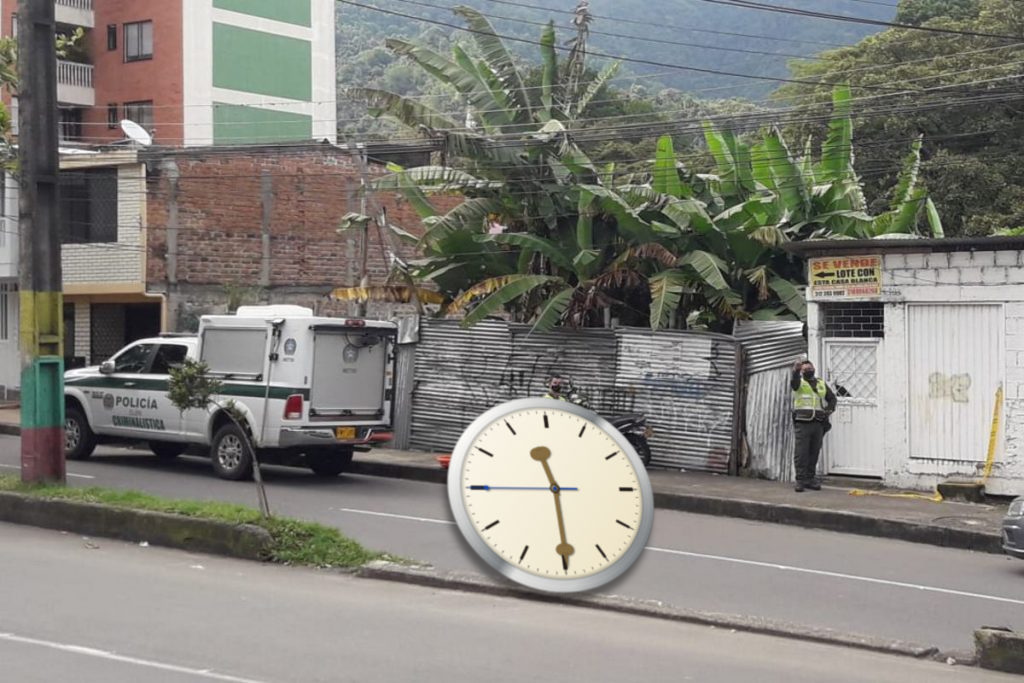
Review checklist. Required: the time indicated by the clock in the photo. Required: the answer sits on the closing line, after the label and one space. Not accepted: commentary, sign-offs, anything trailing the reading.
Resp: 11:29:45
